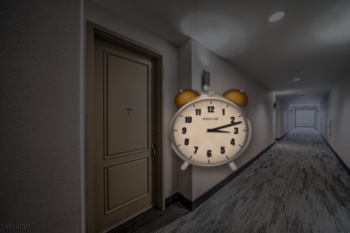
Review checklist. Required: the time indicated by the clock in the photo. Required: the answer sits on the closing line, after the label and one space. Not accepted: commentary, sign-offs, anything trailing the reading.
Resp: 3:12
